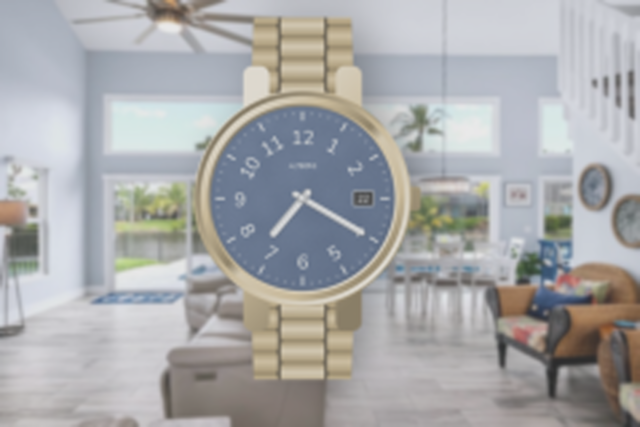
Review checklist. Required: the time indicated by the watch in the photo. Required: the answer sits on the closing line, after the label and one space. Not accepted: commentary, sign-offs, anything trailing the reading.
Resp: 7:20
